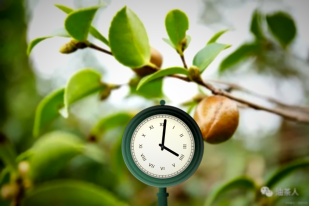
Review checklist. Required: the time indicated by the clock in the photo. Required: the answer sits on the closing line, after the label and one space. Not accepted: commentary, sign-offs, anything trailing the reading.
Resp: 4:01
